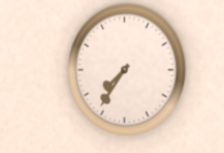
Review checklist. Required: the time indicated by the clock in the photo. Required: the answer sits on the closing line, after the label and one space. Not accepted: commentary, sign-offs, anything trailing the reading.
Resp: 7:36
